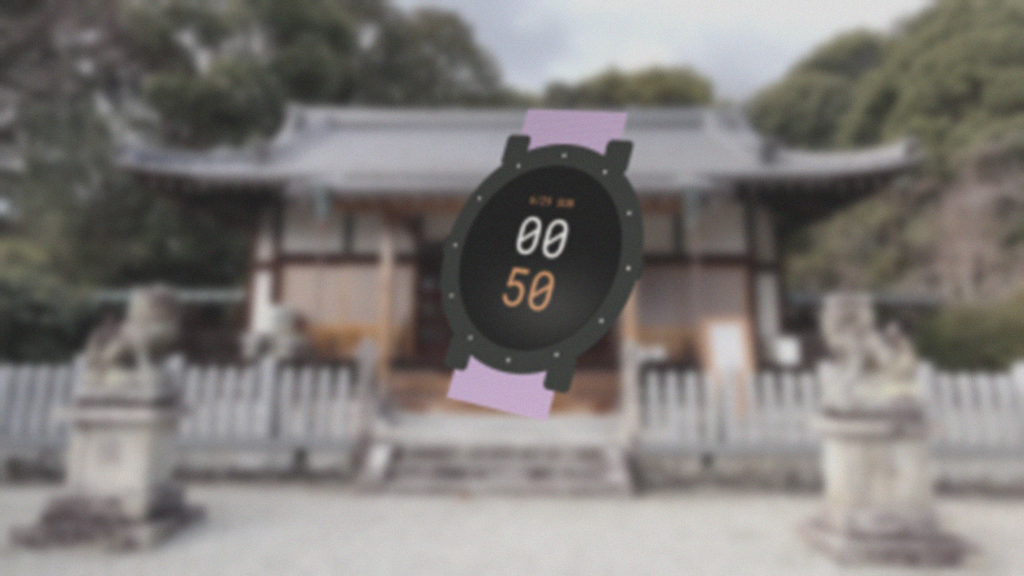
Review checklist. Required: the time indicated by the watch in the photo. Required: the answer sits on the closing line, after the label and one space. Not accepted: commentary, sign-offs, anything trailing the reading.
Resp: 0:50
